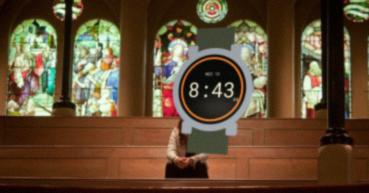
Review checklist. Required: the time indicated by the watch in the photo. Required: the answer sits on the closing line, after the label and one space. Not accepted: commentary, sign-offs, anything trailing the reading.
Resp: 8:43
